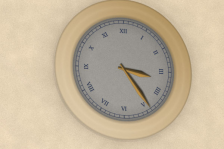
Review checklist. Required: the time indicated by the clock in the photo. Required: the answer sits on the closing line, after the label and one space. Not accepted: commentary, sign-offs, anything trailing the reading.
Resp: 3:24
